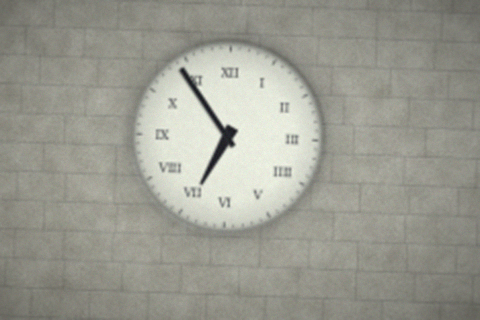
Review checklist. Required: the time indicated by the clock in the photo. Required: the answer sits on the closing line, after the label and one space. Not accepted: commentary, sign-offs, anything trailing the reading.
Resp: 6:54
